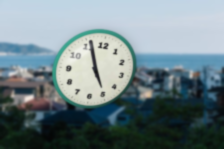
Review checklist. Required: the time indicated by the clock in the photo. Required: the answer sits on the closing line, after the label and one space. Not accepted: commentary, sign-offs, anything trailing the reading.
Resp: 4:56
